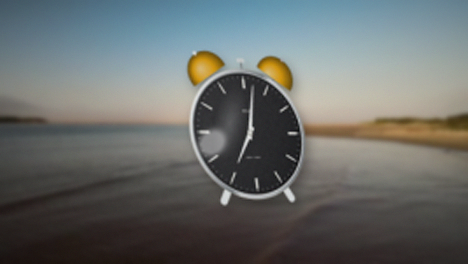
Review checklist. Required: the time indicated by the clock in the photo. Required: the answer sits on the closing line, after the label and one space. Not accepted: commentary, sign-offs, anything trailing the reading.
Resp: 7:02
